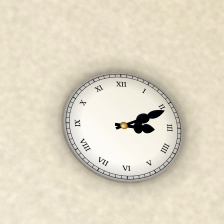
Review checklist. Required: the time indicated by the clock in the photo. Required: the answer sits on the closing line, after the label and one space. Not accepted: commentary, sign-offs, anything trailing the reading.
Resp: 3:11
